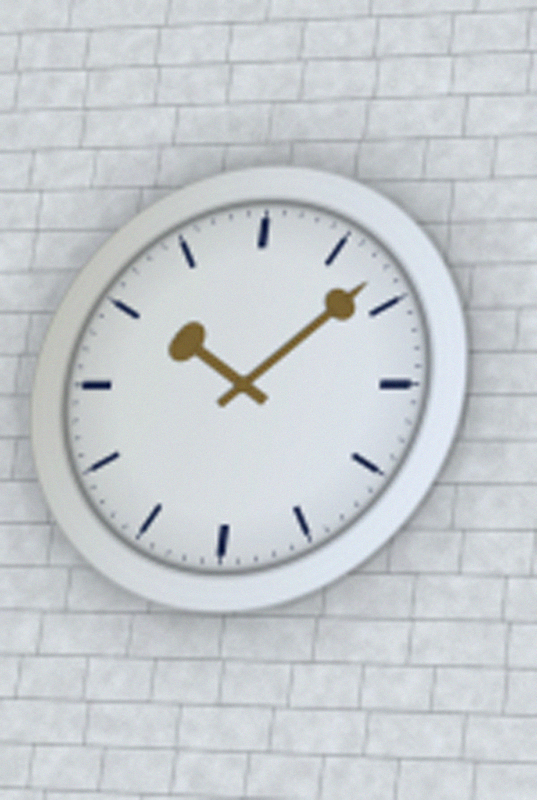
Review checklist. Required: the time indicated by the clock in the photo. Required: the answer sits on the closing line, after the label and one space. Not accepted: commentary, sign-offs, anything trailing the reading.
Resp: 10:08
